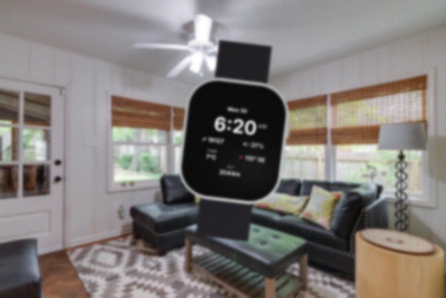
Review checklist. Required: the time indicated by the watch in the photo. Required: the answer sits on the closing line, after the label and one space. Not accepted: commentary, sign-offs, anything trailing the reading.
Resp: 6:20
